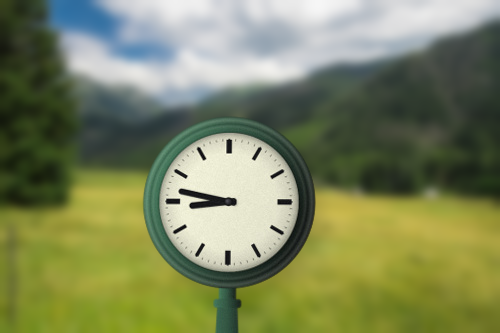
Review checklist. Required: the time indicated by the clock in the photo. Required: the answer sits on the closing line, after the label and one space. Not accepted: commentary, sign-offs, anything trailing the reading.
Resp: 8:47
